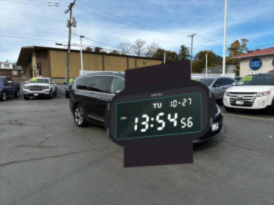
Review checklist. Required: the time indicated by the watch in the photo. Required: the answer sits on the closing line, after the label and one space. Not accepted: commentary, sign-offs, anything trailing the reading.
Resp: 13:54:56
